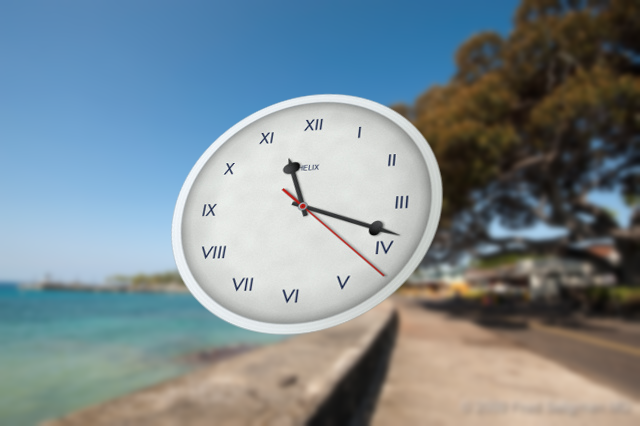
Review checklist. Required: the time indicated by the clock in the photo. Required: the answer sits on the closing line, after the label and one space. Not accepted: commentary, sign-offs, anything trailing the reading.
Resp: 11:18:22
